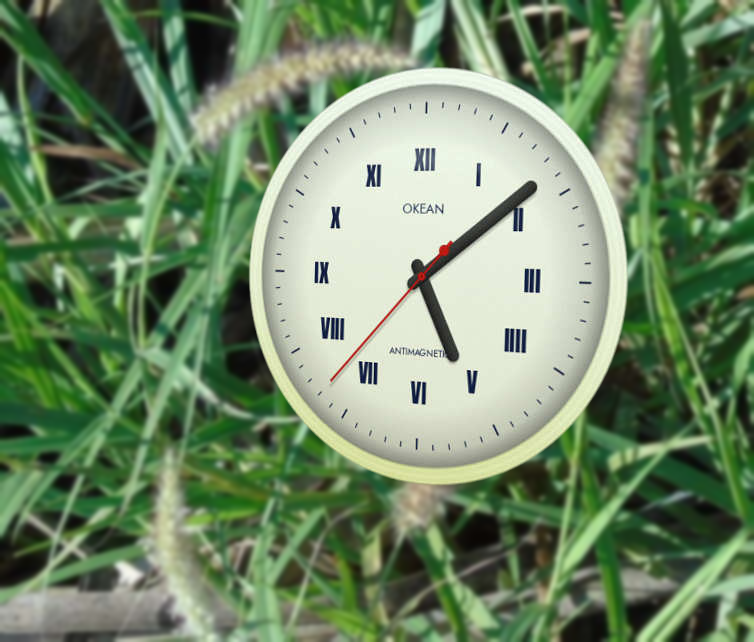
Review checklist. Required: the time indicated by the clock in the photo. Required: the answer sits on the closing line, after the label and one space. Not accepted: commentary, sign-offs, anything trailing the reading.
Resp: 5:08:37
